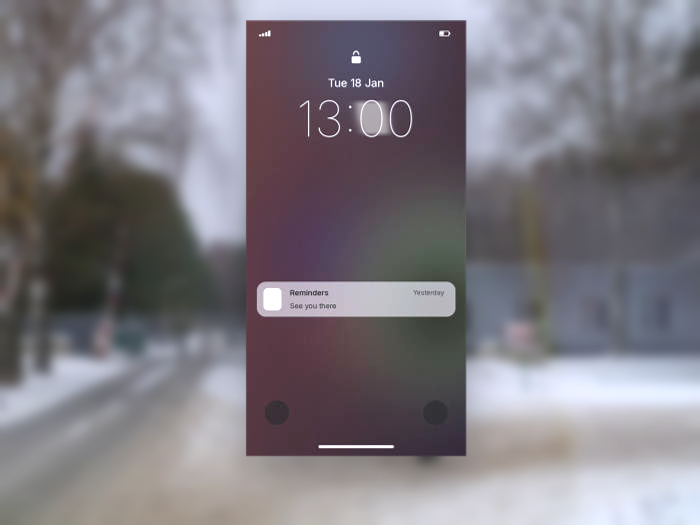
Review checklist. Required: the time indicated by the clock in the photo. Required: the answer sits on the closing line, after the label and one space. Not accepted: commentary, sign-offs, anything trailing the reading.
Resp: 13:00
